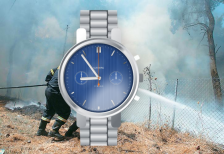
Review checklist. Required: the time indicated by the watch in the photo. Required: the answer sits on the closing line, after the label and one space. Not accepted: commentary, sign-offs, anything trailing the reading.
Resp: 8:54
